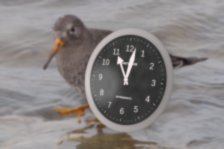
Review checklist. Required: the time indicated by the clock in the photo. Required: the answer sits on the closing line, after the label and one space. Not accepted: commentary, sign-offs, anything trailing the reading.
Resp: 11:02
